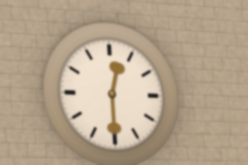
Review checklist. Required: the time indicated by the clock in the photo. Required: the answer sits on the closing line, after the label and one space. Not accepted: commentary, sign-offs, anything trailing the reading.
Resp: 12:30
